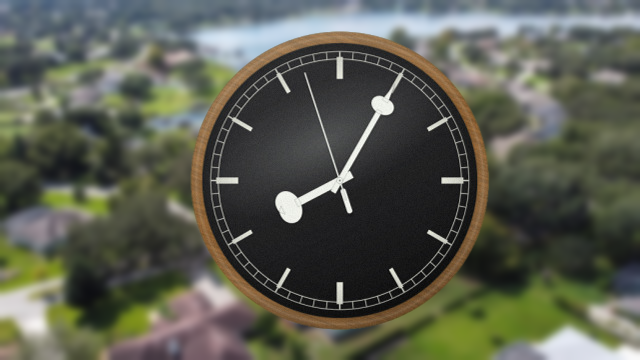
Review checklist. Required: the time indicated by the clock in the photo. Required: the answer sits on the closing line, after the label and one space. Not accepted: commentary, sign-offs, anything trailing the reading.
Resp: 8:04:57
